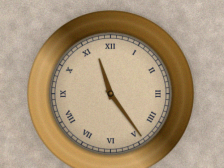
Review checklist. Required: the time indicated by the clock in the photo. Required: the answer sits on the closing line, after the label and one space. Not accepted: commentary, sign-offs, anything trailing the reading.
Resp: 11:24
